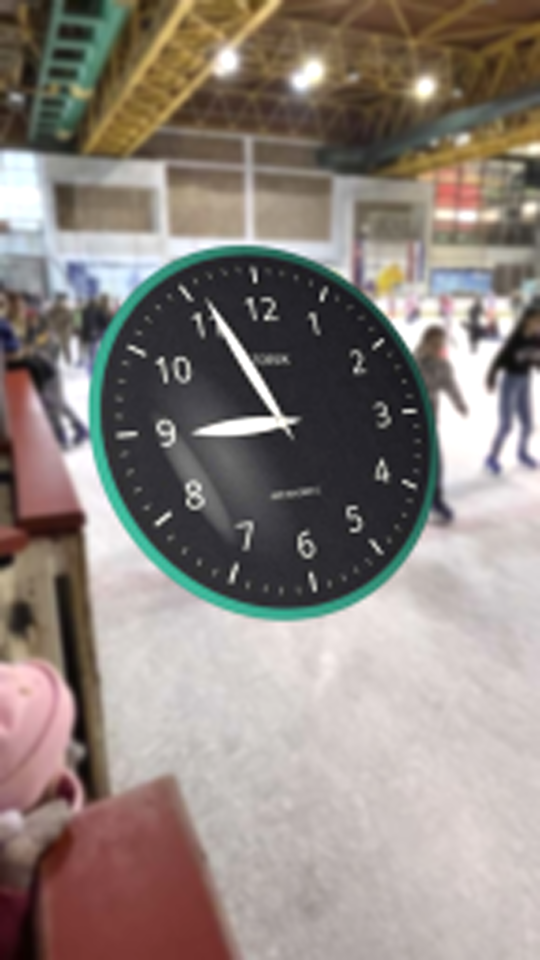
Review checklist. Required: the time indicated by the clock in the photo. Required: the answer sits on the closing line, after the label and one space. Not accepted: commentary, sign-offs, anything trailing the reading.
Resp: 8:56
